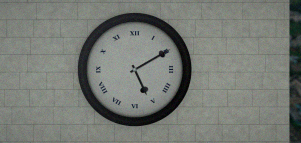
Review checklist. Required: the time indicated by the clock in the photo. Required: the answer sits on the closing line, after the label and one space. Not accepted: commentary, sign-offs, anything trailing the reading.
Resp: 5:10
